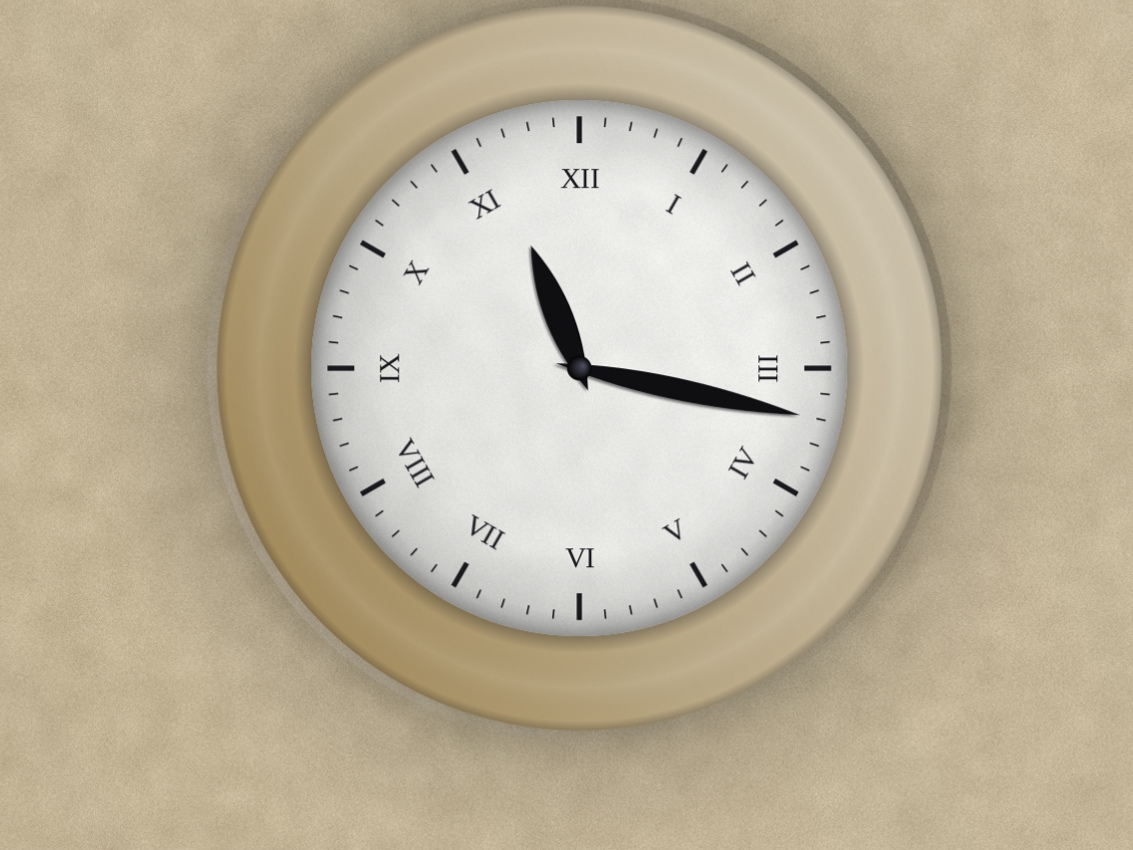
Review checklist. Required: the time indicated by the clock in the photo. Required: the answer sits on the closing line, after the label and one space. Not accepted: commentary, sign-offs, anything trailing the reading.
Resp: 11:17
